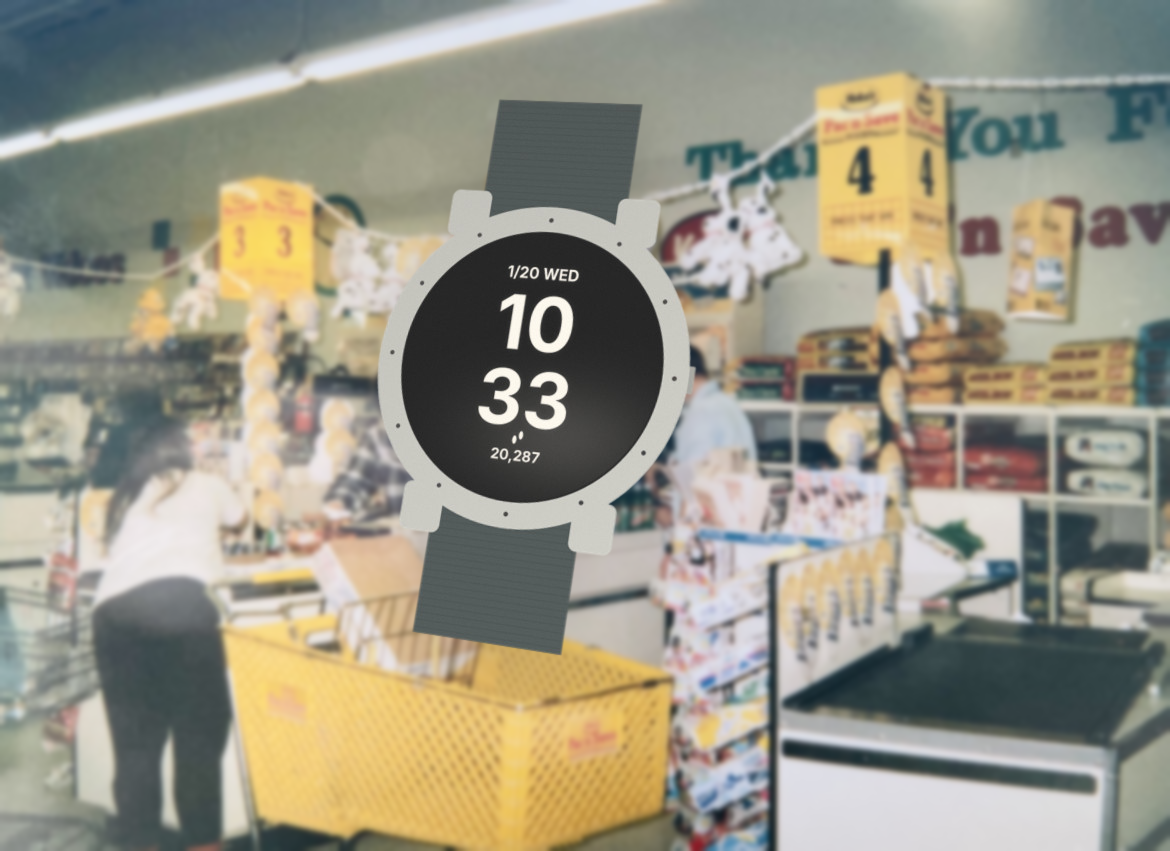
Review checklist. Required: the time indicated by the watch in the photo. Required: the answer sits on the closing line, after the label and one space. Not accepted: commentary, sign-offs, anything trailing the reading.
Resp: 10:33
